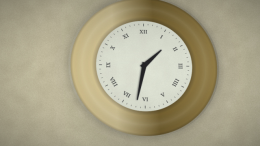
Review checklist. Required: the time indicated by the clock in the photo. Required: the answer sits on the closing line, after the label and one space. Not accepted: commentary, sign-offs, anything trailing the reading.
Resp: 1:32
